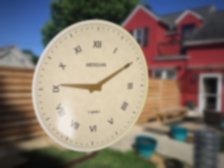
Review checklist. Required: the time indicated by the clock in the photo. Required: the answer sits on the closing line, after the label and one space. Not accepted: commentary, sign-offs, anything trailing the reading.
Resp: 9:10
